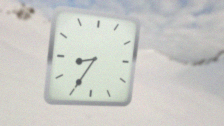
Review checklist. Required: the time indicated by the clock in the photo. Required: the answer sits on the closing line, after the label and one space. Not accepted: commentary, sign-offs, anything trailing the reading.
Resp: 8:35
